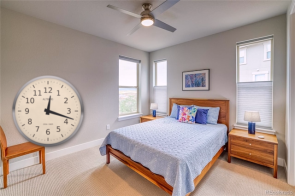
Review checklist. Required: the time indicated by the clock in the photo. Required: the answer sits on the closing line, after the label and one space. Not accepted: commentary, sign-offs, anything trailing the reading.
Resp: 12:18
